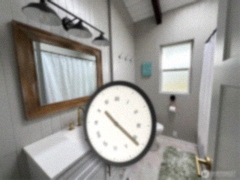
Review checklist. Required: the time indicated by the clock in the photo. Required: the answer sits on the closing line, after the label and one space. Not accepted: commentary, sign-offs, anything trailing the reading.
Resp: 10:21
